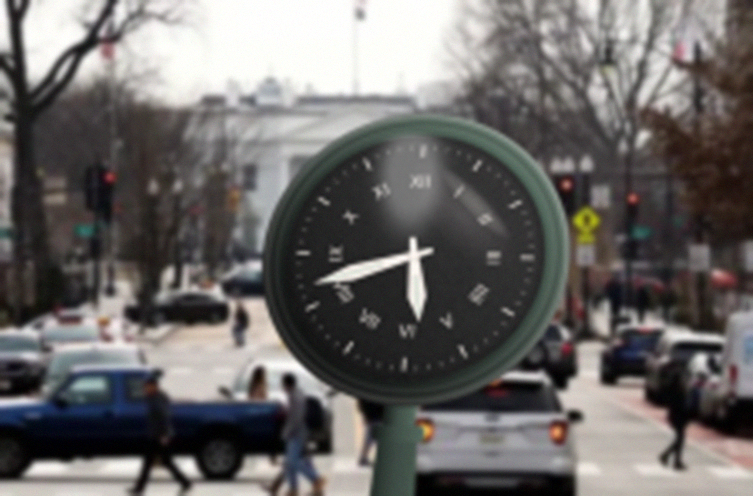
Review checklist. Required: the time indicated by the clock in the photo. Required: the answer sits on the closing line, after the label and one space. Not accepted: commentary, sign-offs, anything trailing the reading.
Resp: 5:42
